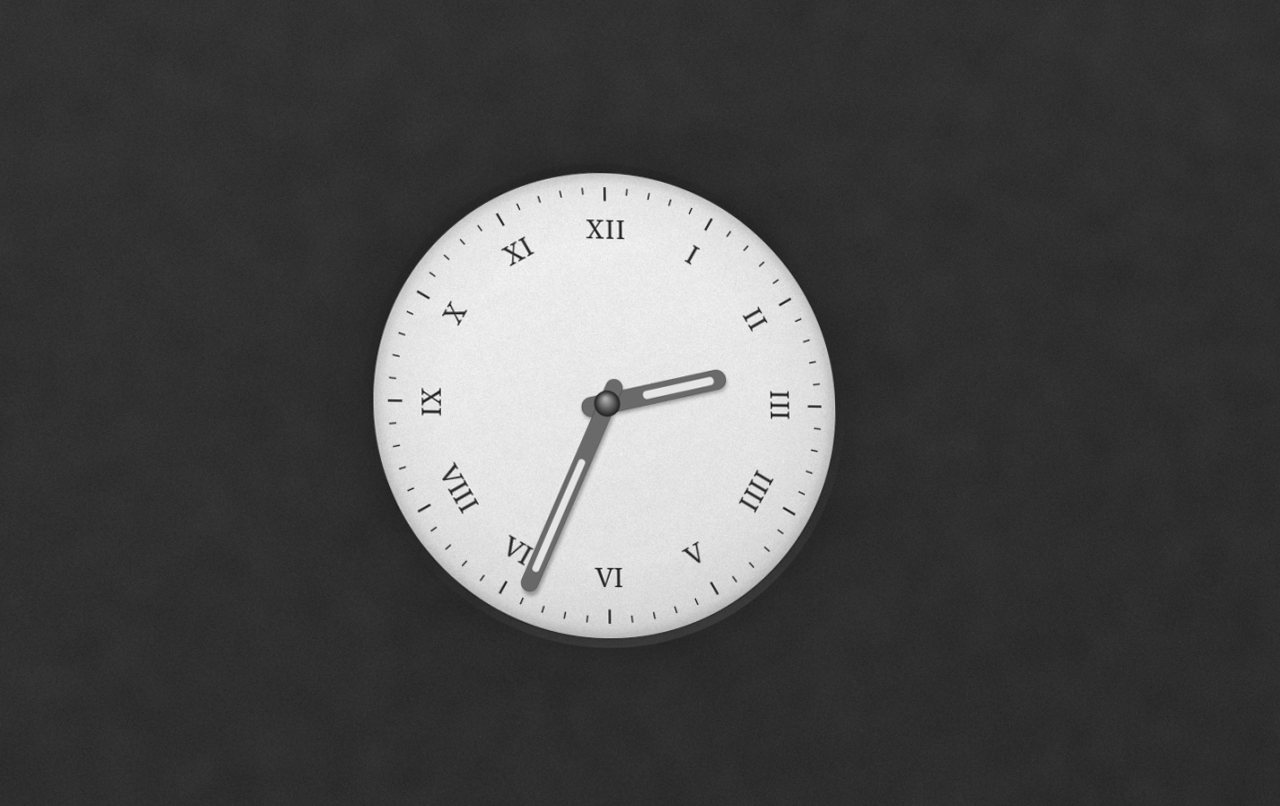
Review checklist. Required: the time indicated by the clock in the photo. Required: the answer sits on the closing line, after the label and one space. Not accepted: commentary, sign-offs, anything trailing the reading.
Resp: 2:34
